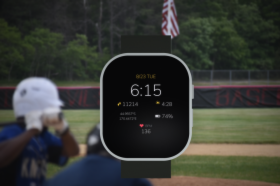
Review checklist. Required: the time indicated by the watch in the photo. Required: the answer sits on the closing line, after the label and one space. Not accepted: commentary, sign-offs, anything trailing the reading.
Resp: 6:15
